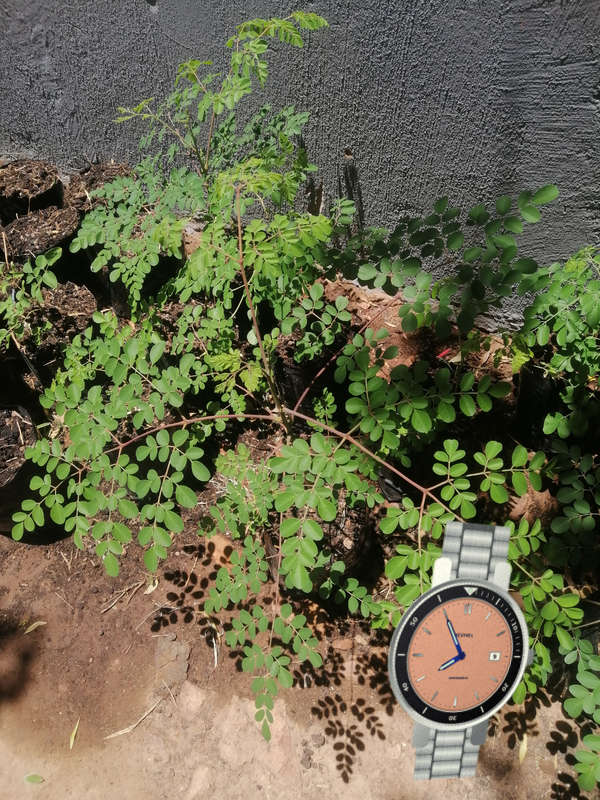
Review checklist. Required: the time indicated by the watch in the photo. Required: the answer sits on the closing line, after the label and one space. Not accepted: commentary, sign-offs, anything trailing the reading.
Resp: 7:55
